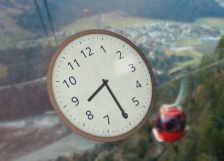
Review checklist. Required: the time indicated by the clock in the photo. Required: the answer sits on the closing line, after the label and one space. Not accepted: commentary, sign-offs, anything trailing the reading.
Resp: 8:30
